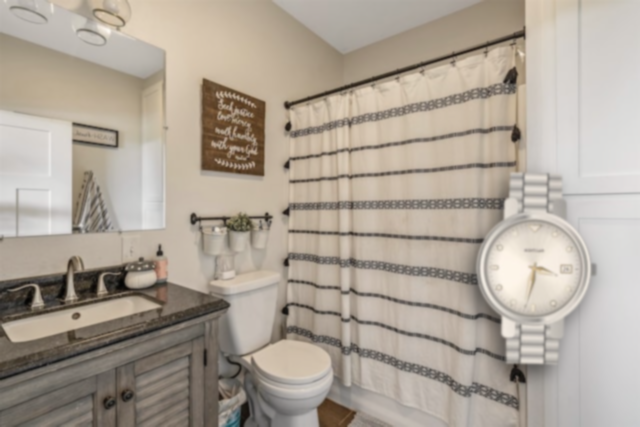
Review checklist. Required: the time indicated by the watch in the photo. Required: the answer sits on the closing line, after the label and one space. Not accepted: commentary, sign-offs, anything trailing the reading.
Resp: 3:32
